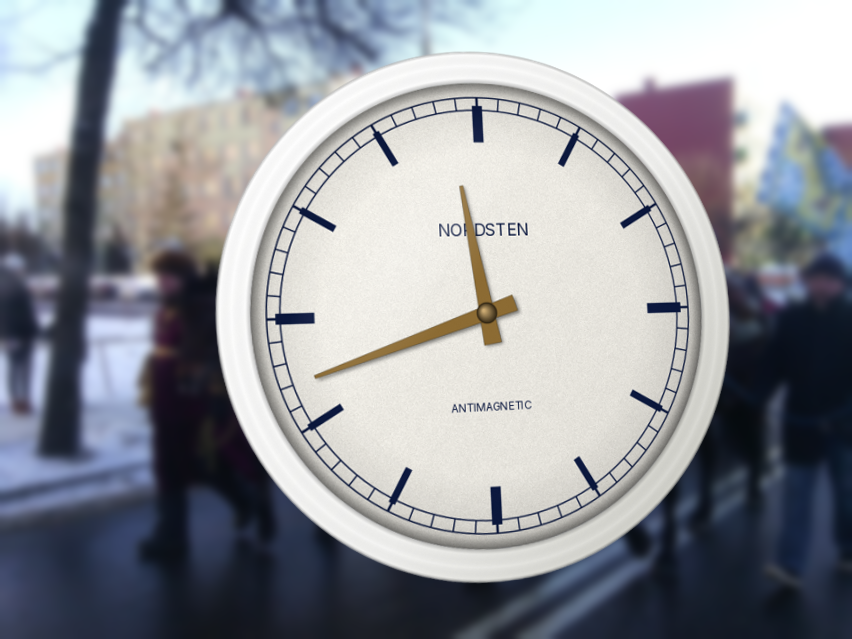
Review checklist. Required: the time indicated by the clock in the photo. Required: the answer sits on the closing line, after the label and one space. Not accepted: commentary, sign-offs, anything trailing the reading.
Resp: 11:42
